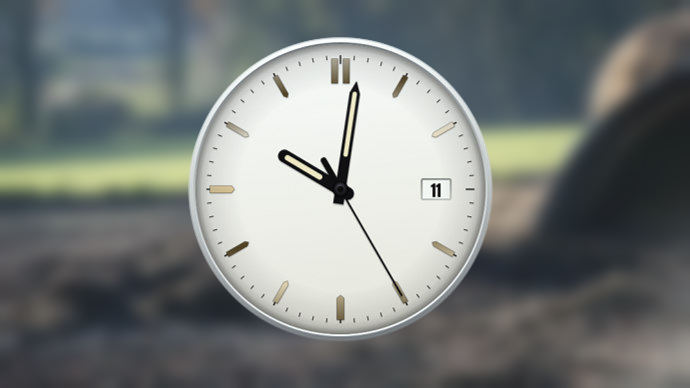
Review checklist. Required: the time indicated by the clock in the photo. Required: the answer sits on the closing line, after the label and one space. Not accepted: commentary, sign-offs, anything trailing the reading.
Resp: 10:01:25
